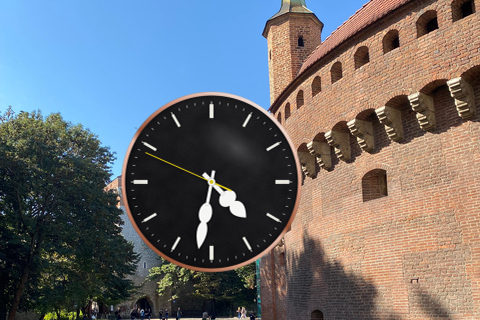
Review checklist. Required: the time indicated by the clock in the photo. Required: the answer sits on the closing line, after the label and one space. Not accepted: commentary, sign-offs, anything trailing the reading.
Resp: 4:31:49
